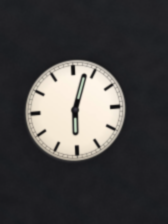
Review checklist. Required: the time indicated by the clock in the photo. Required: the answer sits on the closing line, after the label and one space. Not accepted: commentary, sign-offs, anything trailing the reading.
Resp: 6:03
